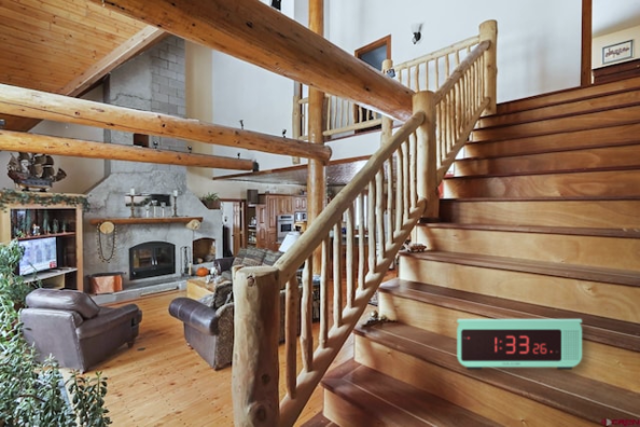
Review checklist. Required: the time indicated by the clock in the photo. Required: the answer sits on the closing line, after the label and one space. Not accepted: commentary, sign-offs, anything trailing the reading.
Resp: 1:33:26
